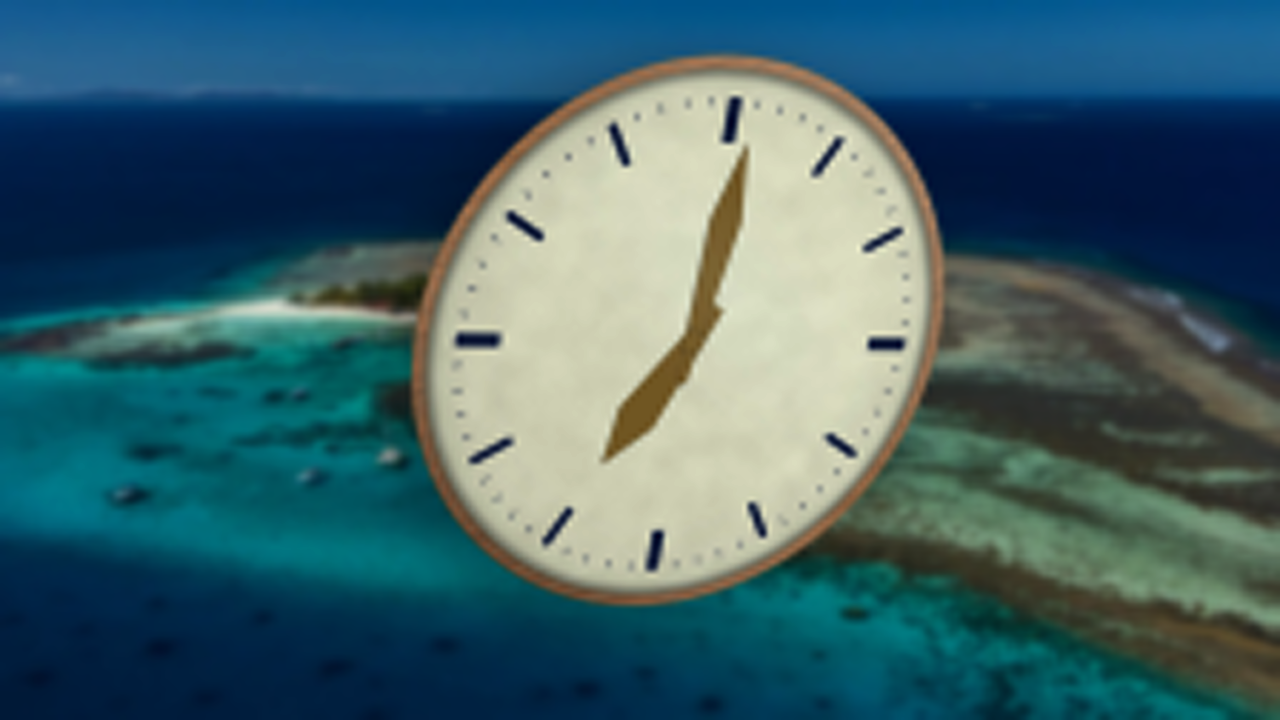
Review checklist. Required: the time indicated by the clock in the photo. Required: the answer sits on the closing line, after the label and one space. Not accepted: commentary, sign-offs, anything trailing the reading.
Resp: 7:01
